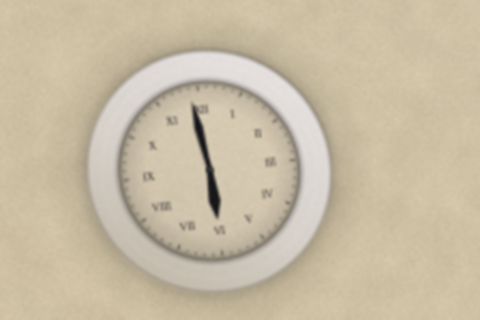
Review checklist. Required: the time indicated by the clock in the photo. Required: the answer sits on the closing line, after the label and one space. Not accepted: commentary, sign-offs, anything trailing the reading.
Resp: 5:59
